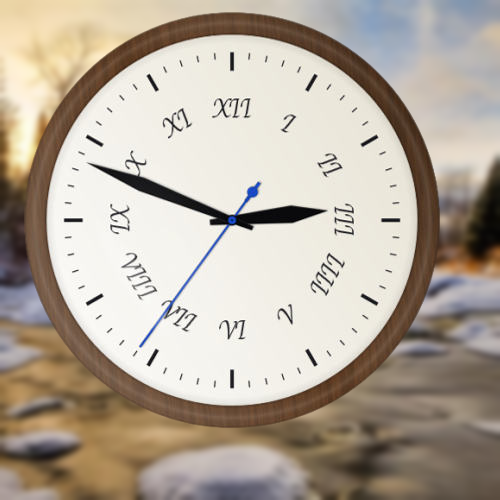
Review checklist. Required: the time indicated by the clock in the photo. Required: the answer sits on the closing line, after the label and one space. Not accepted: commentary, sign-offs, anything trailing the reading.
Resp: 2:48:36
